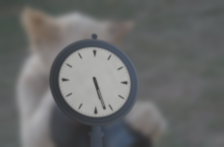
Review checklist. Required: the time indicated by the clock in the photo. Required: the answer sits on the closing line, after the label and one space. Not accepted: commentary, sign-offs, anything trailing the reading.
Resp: 5:27
